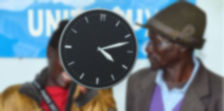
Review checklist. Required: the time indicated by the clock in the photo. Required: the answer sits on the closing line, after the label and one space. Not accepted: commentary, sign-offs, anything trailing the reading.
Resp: 4:12
